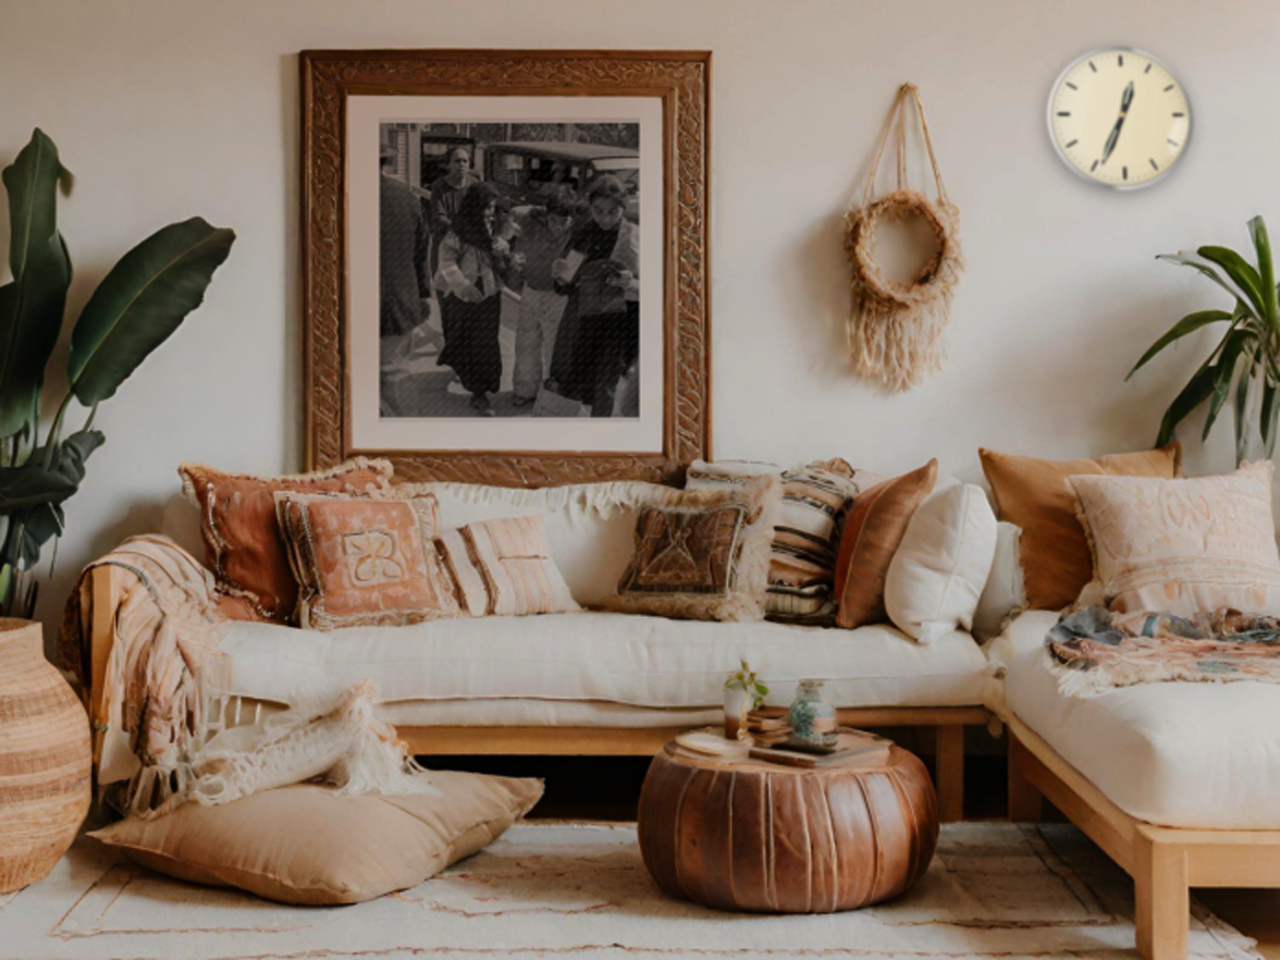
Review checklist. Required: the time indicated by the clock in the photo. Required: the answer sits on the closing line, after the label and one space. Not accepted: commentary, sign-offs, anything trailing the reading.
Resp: 12:34
